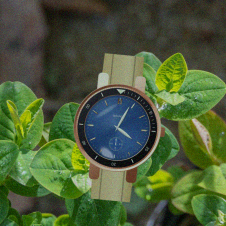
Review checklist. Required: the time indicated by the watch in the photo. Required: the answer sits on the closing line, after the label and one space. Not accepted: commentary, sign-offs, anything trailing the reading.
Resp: 4:04
